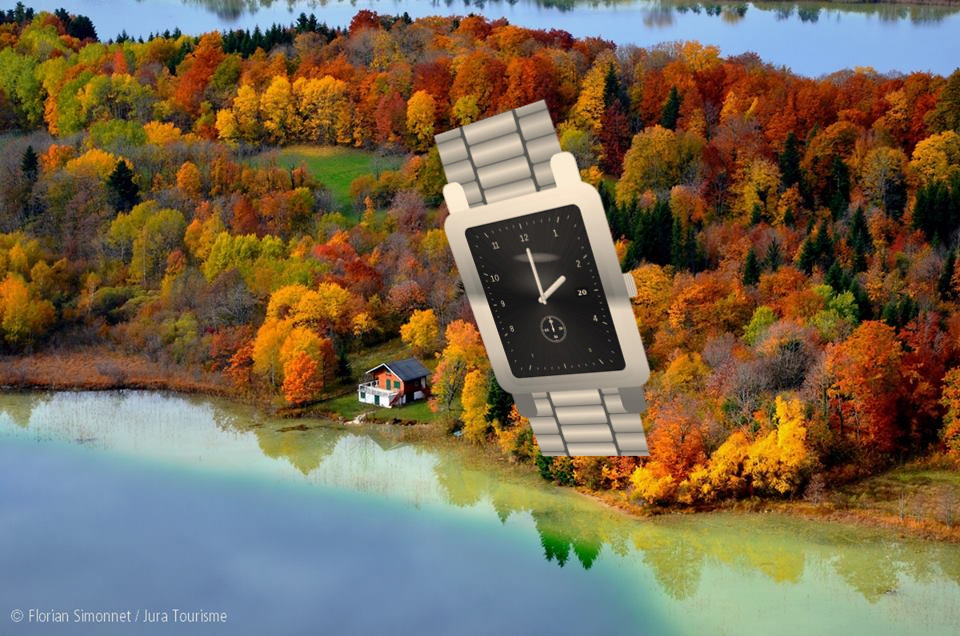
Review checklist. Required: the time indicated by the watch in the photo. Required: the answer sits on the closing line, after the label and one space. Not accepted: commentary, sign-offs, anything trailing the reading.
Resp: 2:00
